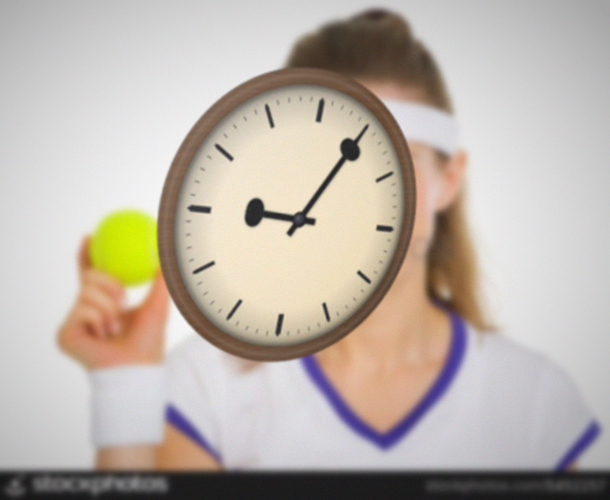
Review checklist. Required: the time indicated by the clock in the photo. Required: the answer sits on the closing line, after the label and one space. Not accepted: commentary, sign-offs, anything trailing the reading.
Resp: 9:05
